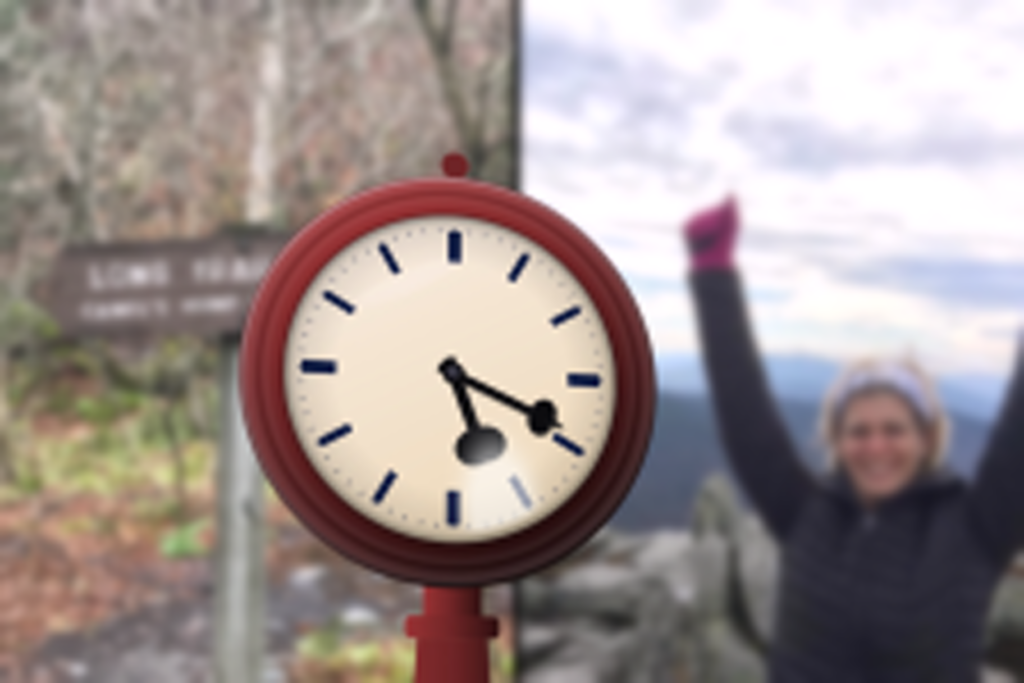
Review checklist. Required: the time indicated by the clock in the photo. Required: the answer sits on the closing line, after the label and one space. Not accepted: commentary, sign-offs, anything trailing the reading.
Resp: 5:19
